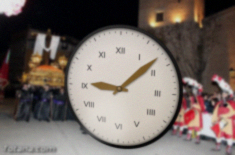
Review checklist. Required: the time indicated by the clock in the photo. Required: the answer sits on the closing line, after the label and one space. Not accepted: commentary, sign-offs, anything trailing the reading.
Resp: 9:08
